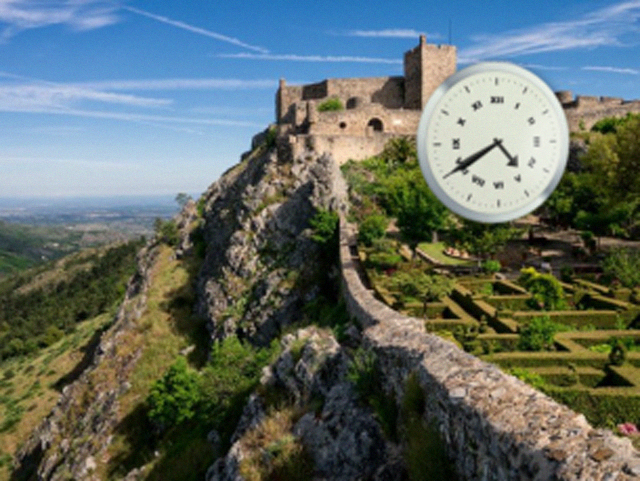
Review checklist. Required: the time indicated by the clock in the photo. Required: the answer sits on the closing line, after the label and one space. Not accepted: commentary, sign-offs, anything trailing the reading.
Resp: 4:40
